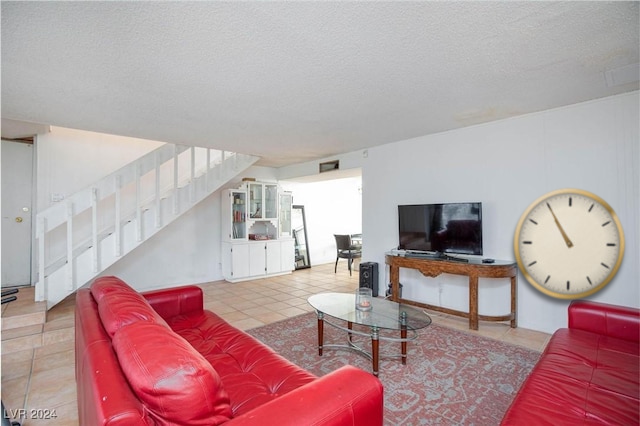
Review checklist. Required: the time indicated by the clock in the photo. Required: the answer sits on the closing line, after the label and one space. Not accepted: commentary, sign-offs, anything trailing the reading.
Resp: 10:55
